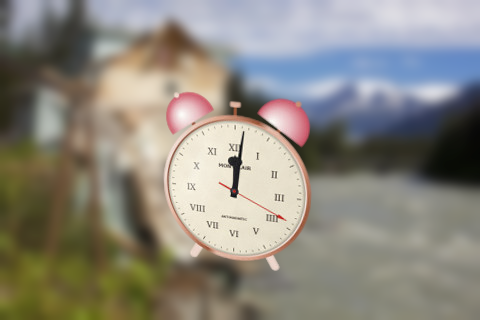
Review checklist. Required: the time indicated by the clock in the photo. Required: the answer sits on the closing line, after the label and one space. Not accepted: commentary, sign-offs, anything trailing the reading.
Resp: 12:01:19
